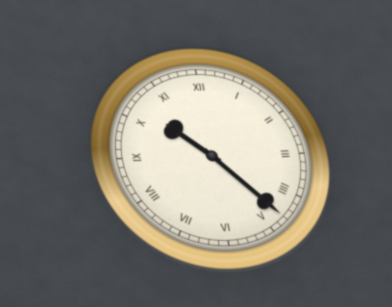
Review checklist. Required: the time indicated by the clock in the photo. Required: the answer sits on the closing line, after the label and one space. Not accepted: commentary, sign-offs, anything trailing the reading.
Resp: 10:23
